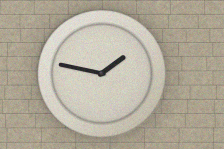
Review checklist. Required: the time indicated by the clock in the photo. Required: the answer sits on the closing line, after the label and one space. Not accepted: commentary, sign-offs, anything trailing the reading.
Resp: 1:47
